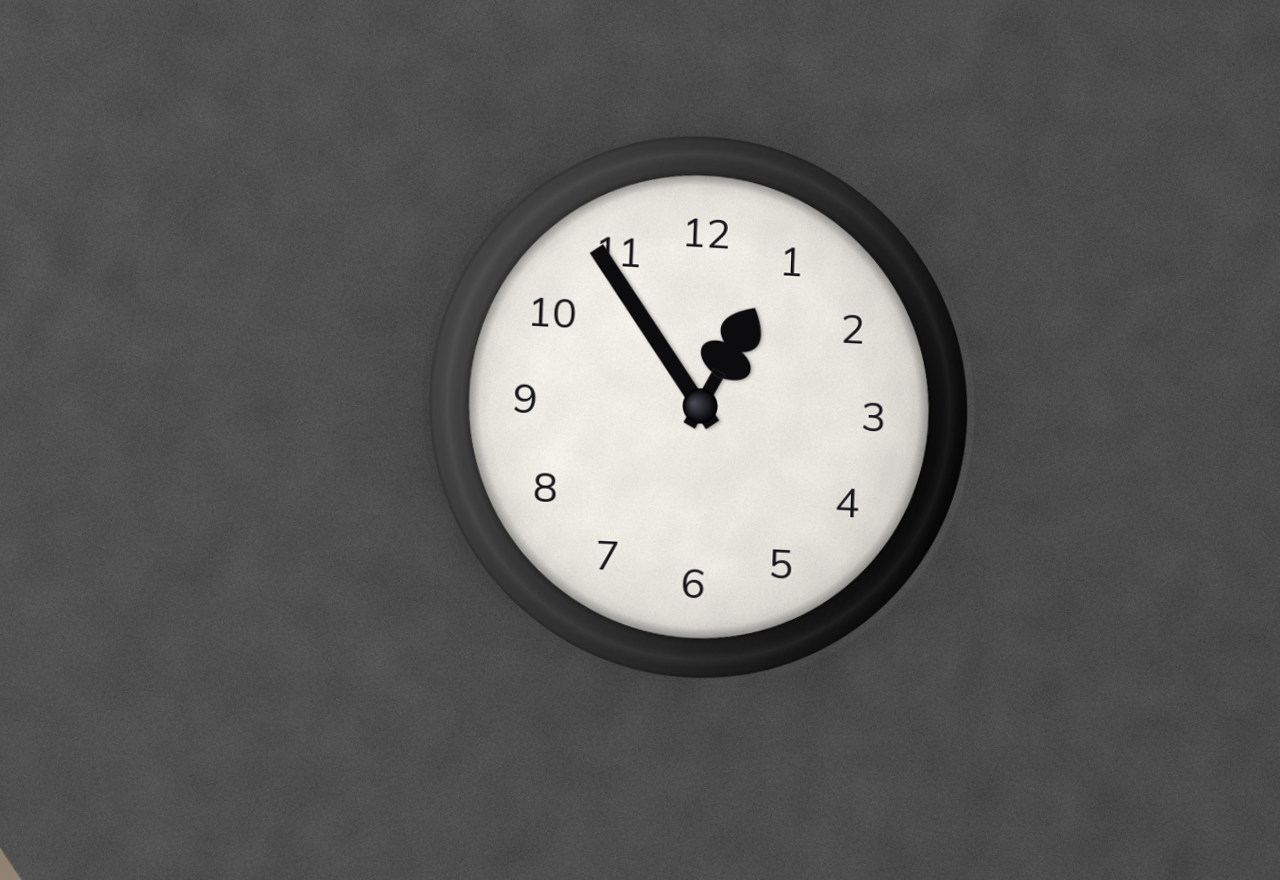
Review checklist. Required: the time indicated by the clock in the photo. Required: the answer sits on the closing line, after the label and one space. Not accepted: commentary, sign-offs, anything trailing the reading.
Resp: 12:54
